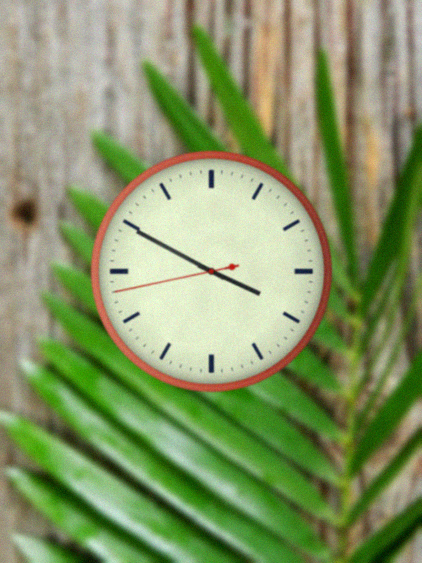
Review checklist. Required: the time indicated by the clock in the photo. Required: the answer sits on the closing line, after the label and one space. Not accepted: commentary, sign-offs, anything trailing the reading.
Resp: 3:49:43
